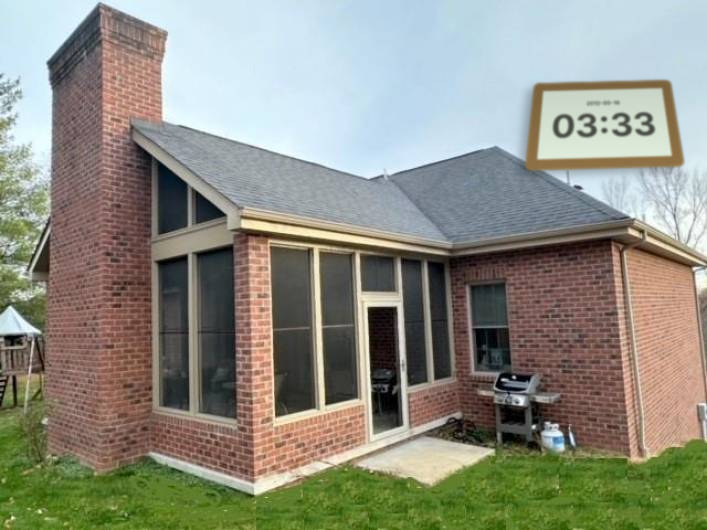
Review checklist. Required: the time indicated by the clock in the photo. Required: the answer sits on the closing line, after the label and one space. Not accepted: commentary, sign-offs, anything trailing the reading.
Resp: 3:33
